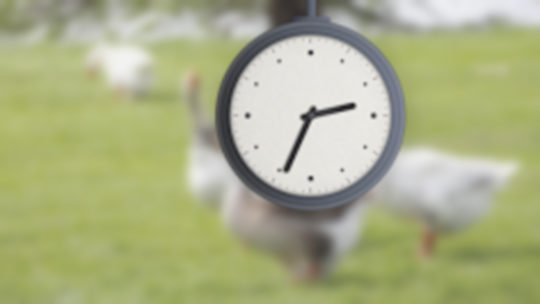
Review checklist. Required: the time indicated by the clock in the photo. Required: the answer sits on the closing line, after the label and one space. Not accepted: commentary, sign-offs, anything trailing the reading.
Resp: 2:34
